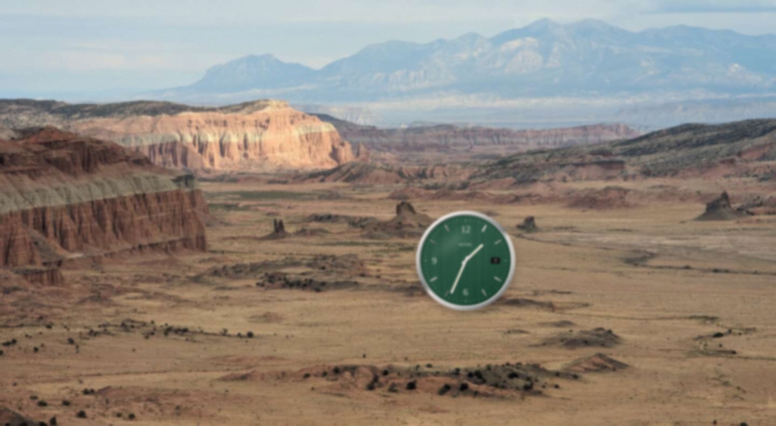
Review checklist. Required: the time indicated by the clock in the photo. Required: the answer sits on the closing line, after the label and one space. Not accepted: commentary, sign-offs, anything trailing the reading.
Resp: 1:34
